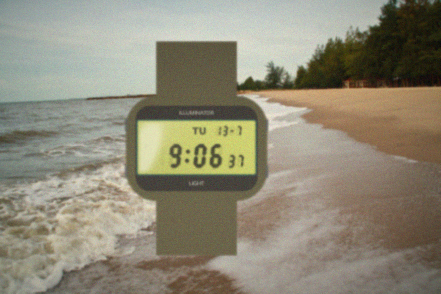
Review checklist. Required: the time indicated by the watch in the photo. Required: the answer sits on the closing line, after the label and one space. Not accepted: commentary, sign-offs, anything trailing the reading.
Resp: 9:06:37
